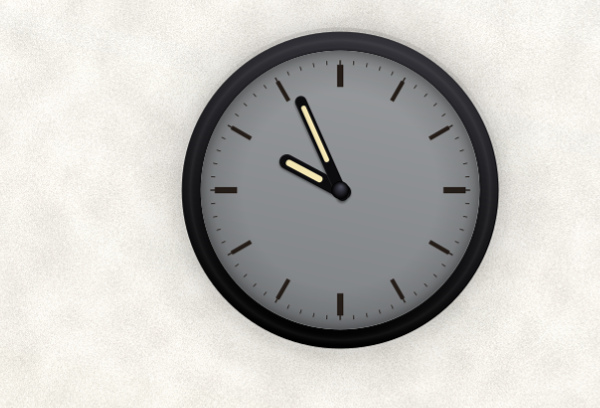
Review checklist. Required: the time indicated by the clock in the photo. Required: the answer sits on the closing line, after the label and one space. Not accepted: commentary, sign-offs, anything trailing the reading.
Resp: 9:56
